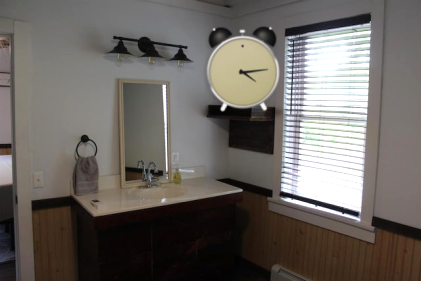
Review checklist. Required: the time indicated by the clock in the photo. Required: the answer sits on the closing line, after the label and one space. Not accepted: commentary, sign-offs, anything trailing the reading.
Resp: 4:14
